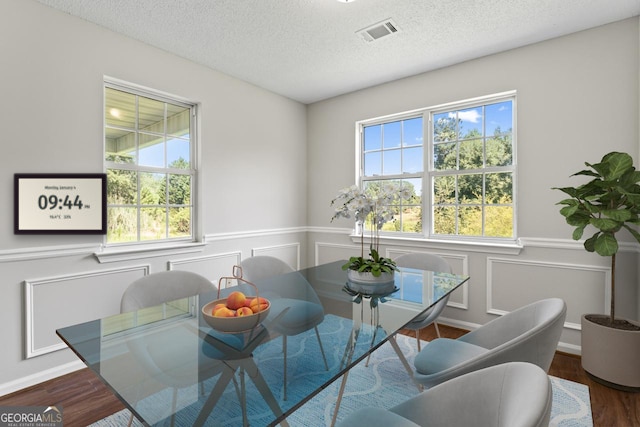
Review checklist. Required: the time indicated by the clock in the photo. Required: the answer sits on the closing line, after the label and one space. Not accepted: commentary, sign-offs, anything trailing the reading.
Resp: 9:44
